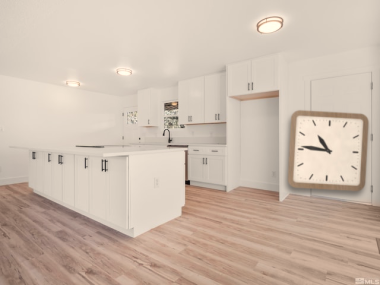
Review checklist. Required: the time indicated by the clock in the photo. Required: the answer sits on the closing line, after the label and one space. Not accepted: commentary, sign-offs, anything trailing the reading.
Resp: 10:46
